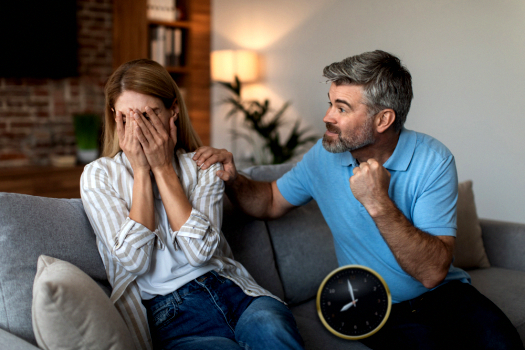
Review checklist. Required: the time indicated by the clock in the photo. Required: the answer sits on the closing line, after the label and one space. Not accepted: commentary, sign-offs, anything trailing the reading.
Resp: 7:58
